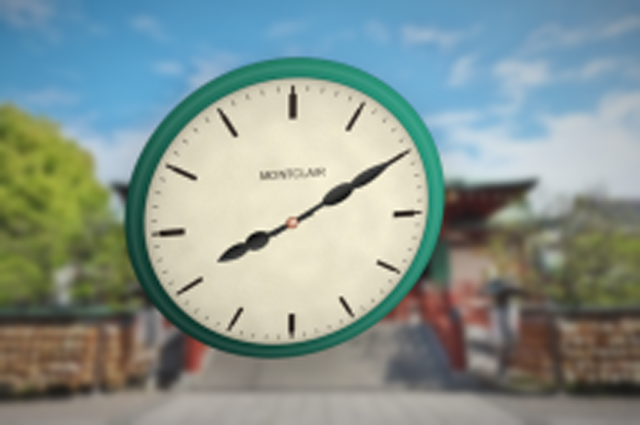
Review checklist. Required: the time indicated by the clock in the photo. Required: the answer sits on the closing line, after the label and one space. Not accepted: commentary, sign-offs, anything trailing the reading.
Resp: 8:10
